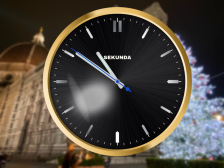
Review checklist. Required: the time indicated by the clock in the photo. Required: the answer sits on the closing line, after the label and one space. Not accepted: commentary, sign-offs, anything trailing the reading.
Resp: 10:50:51
